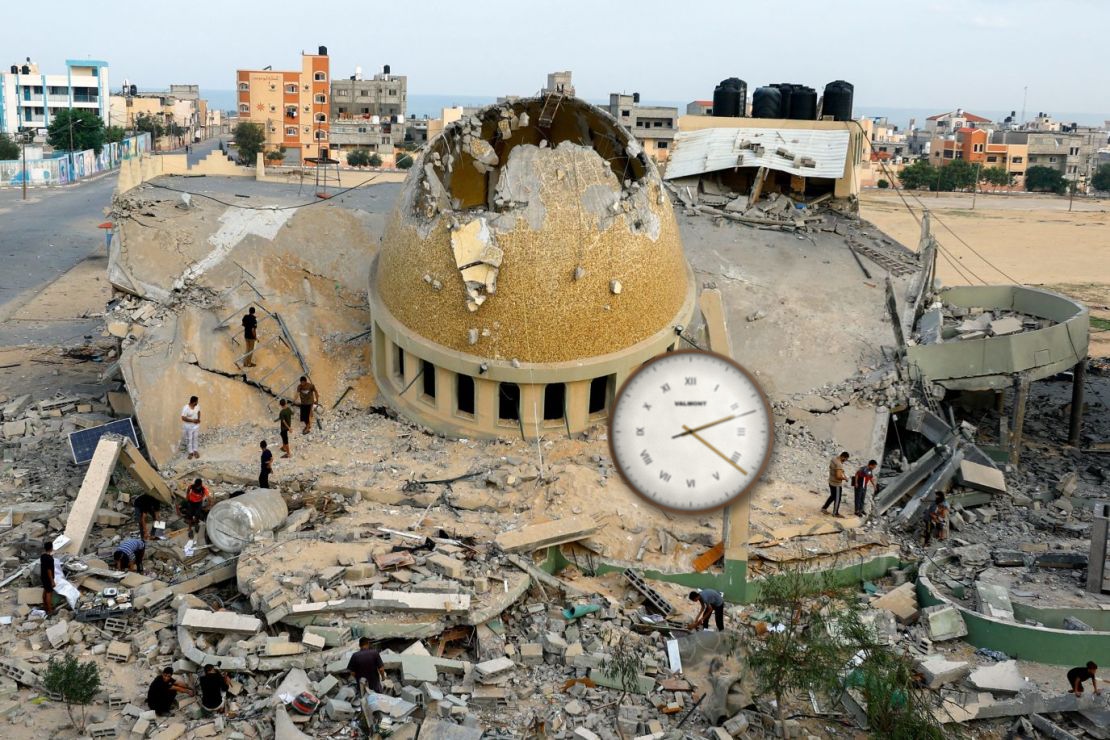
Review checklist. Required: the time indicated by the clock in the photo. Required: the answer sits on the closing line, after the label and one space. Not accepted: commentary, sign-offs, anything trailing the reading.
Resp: 2:21:12
